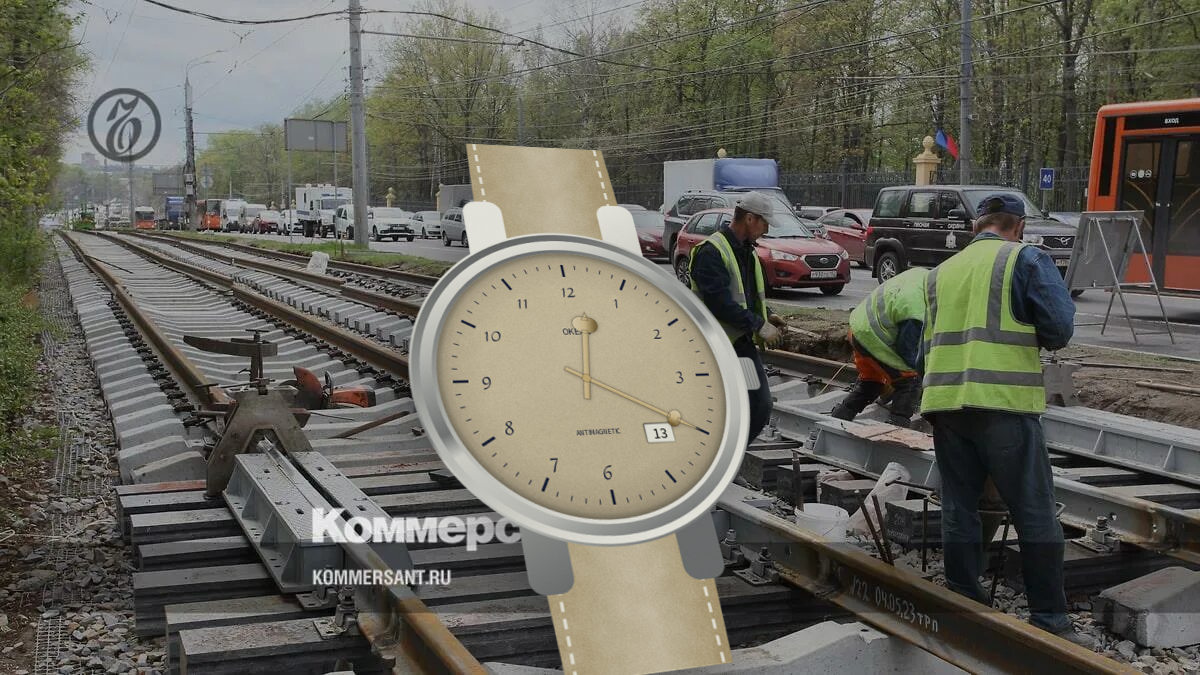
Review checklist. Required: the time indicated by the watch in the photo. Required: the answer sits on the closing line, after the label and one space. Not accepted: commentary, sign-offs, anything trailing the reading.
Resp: 12:20
